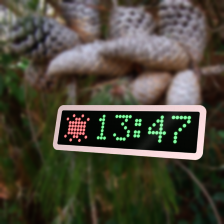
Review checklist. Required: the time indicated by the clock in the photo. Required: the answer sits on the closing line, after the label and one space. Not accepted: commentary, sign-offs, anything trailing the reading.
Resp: 13:47
